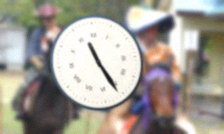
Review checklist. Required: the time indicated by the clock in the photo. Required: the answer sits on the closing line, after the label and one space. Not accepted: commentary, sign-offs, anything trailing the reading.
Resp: 11:26
